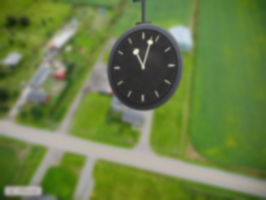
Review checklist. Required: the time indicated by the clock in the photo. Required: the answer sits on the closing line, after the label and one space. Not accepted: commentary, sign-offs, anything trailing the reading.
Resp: 11:03
